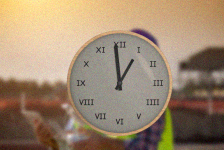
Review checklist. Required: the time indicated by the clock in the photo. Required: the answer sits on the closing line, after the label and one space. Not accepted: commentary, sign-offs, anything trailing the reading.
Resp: 12:59
